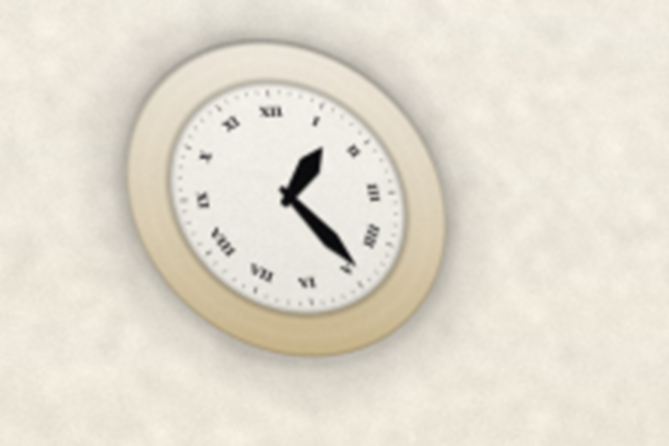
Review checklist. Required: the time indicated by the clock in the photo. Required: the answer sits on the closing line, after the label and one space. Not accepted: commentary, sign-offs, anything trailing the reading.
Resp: 1:24
